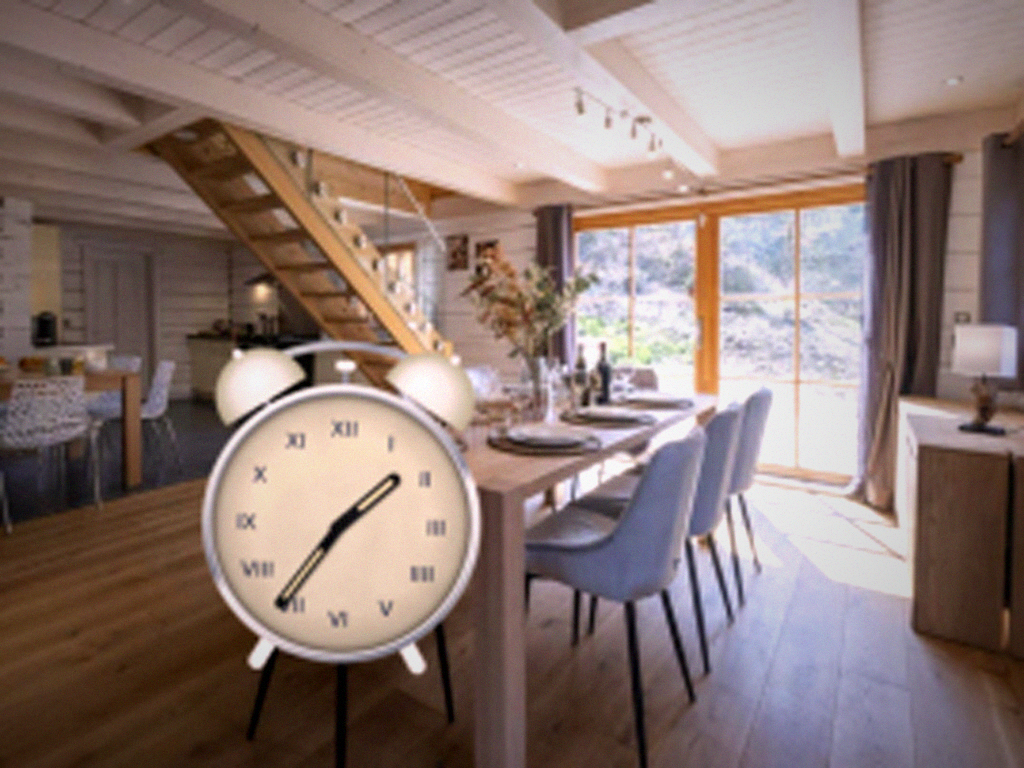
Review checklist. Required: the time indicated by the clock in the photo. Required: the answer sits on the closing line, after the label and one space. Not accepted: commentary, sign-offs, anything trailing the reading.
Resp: 1:36
